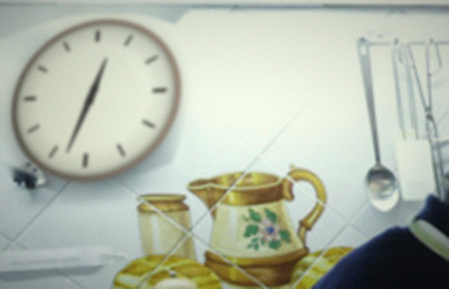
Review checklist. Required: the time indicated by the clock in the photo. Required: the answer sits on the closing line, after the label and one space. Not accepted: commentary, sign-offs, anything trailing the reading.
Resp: 12:33
